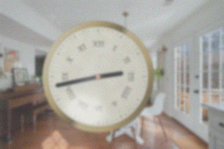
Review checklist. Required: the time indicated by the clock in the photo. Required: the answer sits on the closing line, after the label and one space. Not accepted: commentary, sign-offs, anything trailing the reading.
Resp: 2:43
